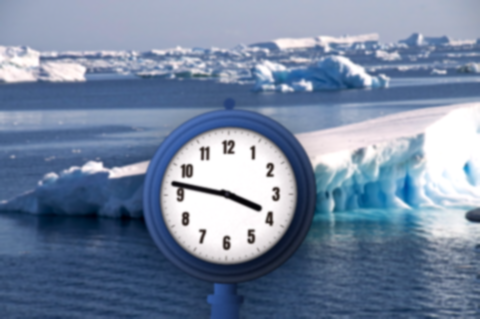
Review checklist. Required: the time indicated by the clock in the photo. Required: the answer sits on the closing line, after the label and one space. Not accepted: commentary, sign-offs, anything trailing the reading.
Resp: 3:47
